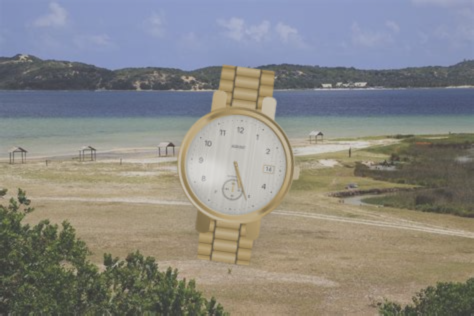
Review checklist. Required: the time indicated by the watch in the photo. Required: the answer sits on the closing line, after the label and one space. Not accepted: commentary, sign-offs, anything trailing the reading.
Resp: 5:26
